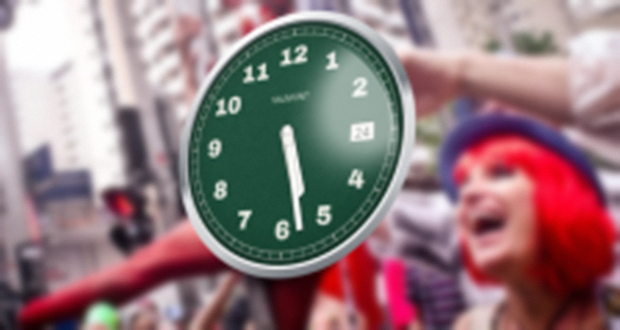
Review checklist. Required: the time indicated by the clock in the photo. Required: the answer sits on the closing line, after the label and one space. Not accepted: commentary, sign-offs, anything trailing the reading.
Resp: 5:28
